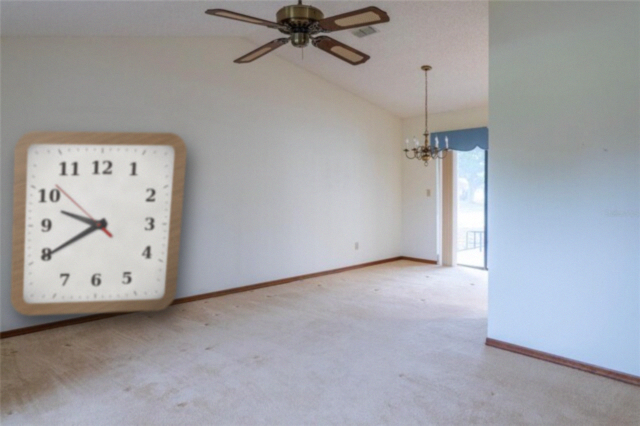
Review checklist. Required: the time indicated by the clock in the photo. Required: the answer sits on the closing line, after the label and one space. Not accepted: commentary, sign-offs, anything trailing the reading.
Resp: 9:39:52
